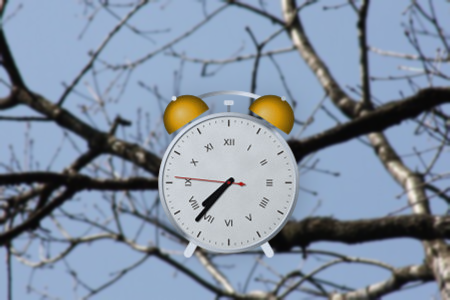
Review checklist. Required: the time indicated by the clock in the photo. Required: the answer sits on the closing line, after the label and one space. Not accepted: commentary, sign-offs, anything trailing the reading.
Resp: 7:36:46
